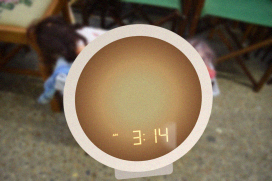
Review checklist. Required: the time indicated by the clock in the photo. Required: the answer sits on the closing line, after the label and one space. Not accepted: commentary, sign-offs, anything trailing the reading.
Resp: 3:14
